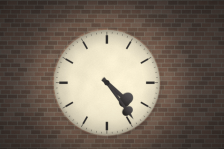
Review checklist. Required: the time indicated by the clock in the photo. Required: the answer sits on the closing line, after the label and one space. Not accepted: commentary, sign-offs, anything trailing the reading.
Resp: 4:24
